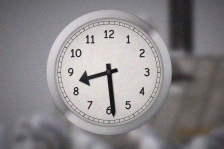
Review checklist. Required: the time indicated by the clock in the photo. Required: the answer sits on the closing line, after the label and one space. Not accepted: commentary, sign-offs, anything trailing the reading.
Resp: 8:29
